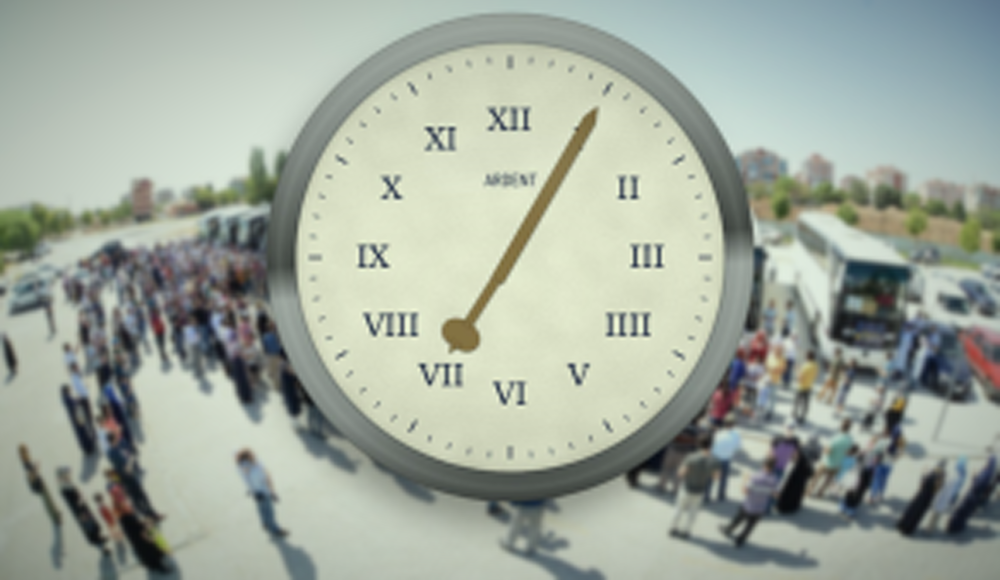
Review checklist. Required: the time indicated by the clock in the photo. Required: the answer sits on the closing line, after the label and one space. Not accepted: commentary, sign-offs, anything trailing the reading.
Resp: 7:05
